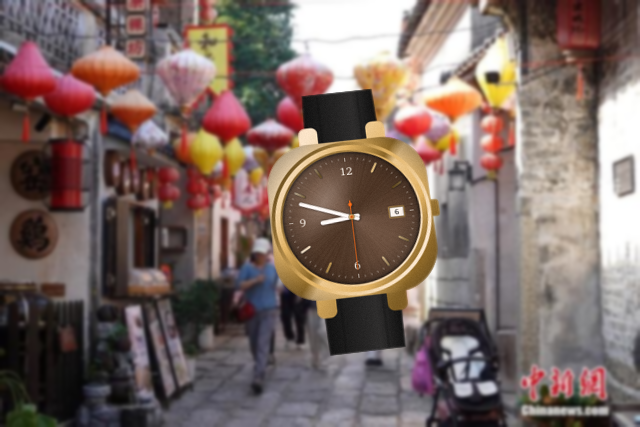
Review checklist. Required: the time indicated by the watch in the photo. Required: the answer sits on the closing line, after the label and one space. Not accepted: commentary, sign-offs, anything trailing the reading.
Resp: 8:48:30
